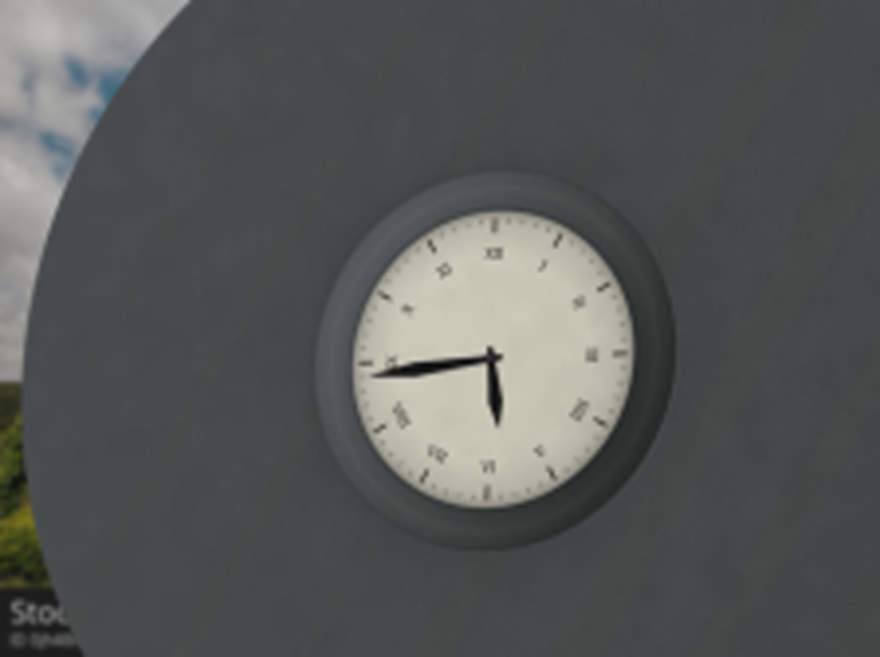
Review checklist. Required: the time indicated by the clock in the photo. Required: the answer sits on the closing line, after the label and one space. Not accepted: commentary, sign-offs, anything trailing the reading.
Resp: 5:44
